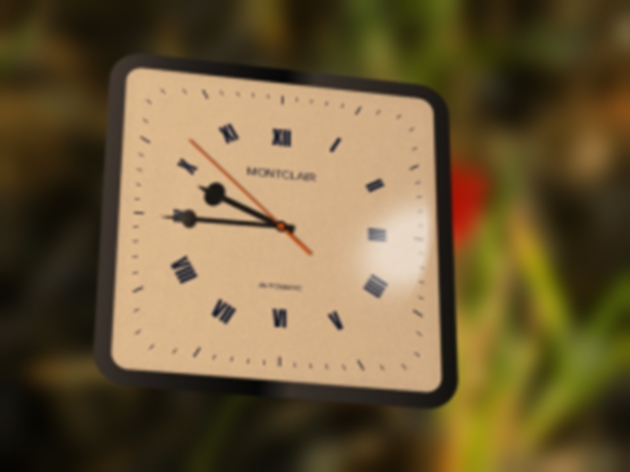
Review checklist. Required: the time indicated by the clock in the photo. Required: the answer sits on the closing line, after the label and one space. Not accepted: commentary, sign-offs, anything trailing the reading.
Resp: 9:44:52
